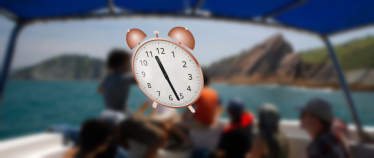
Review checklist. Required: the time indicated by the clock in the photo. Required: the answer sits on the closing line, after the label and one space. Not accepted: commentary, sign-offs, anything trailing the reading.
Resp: 11:27
